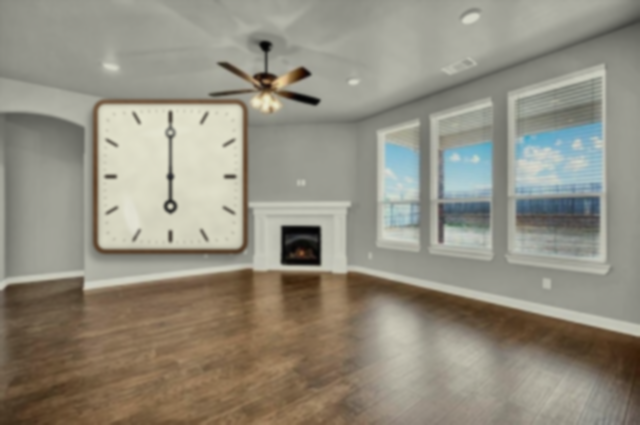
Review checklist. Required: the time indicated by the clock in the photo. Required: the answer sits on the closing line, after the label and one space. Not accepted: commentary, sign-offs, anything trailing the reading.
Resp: 6:00
